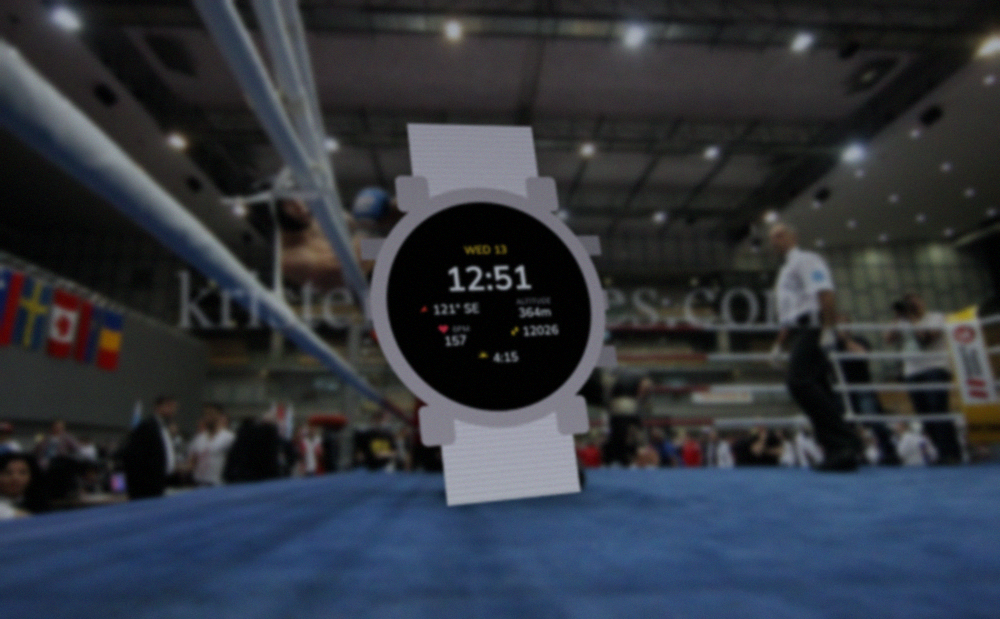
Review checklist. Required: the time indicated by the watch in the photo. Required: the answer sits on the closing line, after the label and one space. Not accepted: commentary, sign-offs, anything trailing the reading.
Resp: 12:51
